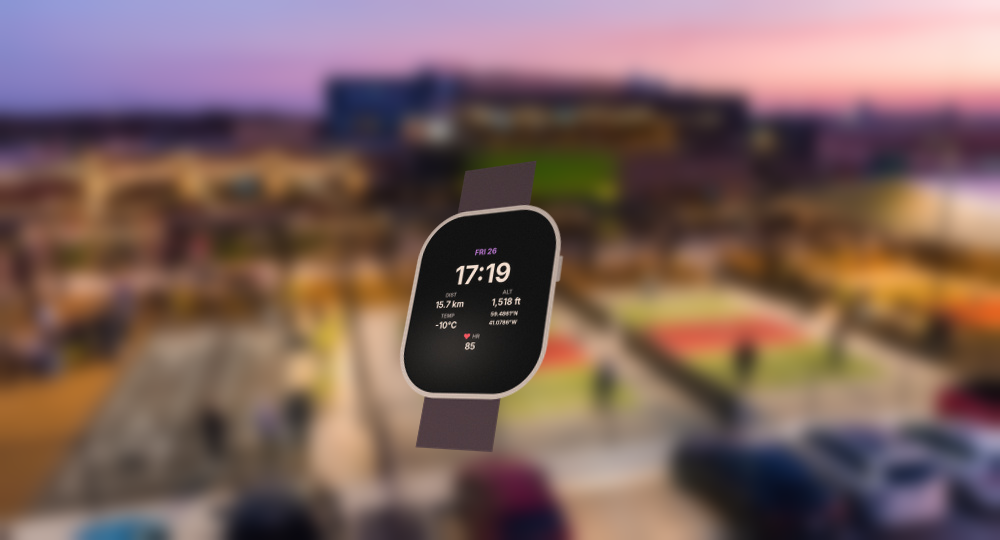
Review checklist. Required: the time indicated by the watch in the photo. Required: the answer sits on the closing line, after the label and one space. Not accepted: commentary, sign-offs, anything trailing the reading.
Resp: 17:19
